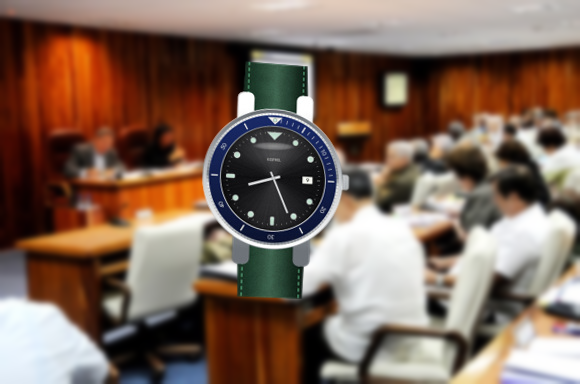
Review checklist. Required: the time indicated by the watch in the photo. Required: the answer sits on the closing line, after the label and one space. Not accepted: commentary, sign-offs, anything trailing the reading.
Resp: 8:26
